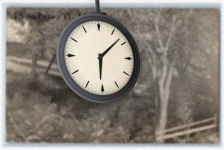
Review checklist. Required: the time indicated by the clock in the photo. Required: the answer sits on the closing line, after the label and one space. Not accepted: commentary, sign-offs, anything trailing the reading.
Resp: 6:08
